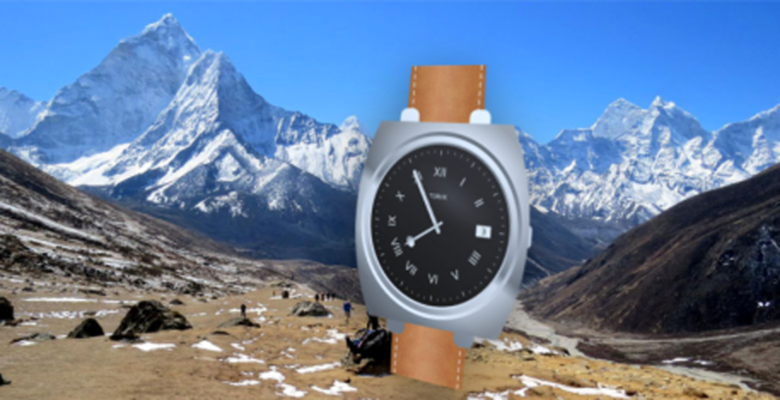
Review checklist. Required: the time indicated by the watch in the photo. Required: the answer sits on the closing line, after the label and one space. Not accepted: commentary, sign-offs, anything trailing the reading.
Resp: 7:55
